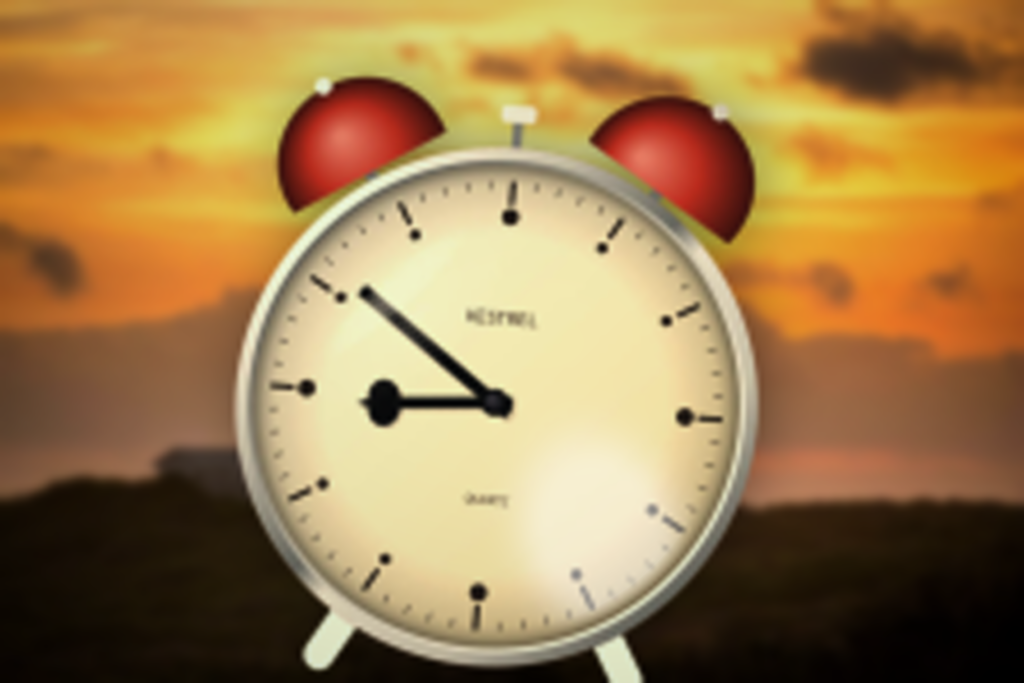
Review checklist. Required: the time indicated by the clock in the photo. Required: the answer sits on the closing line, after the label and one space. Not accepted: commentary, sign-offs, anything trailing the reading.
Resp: 8:51
